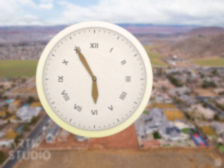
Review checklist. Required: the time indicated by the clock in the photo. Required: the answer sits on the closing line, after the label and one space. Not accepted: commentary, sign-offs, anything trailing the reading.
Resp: 5:55
